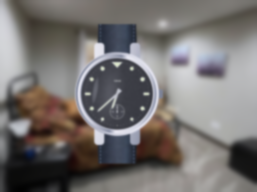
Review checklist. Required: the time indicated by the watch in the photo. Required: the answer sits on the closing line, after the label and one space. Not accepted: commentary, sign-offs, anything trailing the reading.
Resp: 6:38
